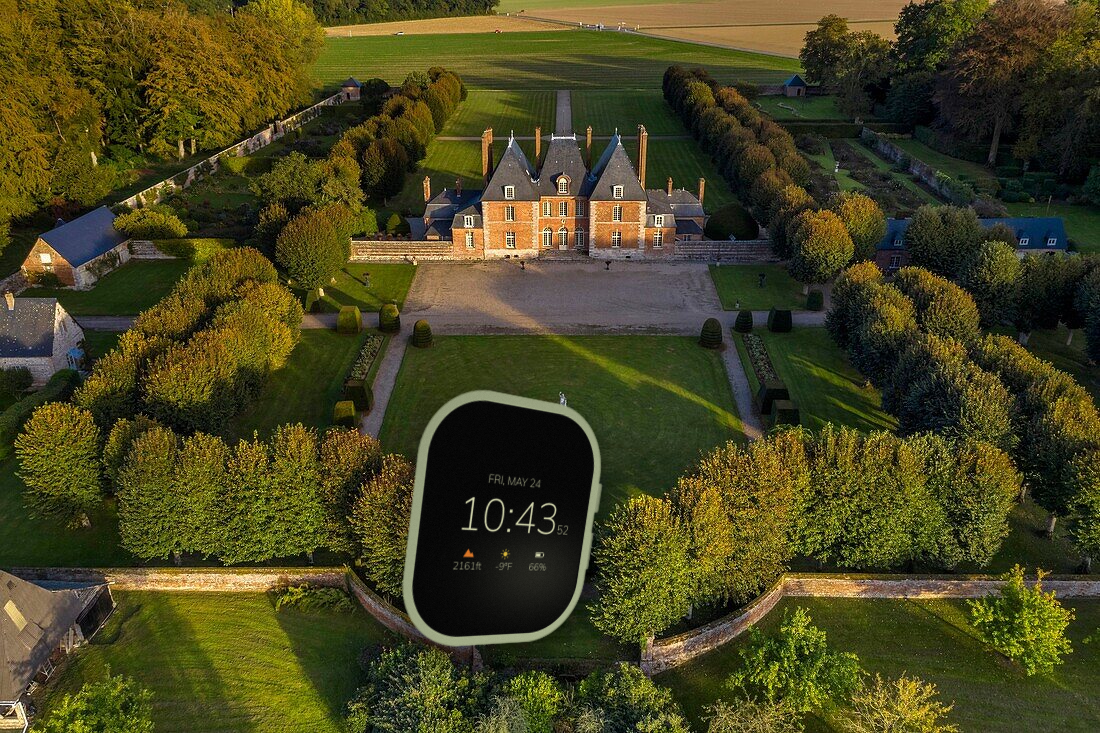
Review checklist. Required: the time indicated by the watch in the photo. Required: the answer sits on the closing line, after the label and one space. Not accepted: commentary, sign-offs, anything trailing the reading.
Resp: 10:43:52
